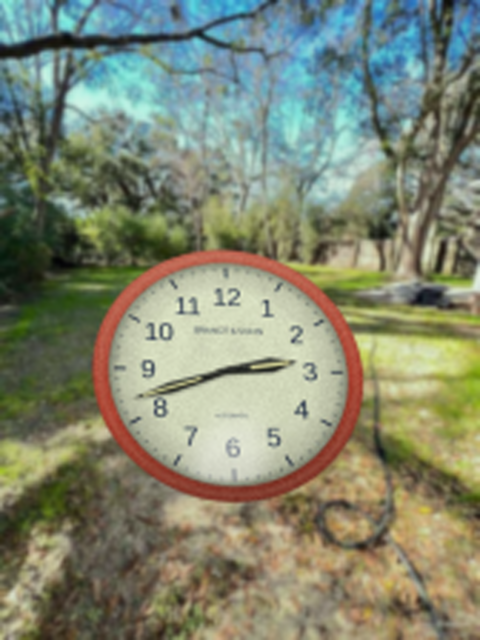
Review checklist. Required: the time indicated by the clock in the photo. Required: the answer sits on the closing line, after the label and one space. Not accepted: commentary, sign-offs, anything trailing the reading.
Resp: 2:42
